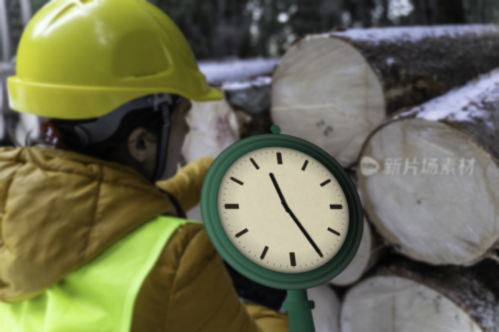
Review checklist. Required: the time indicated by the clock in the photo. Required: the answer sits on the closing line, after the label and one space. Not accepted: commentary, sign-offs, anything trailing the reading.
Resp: 11:25
